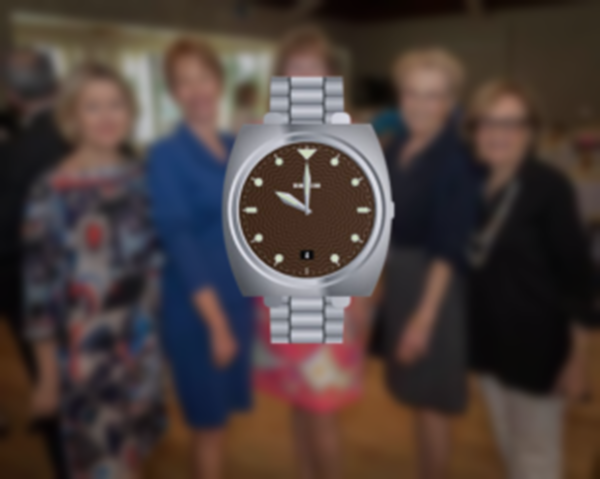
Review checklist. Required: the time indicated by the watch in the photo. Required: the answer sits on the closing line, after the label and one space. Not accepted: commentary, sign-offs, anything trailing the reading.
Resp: 10:00
